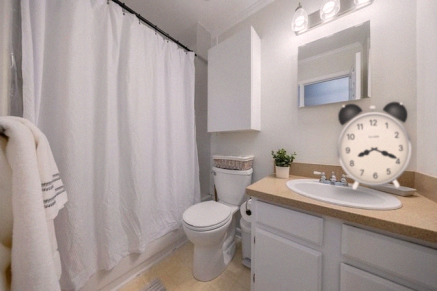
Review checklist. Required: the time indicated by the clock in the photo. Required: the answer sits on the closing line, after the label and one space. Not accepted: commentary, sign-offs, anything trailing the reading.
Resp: 8:19
